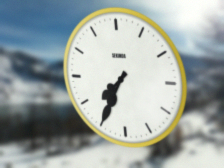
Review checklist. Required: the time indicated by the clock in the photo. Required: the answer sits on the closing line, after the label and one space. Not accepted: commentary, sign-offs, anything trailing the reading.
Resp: 7:35
